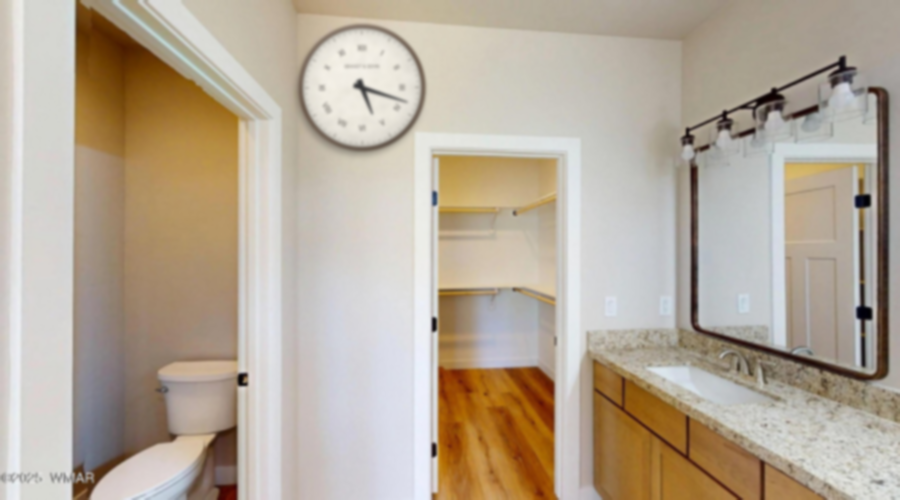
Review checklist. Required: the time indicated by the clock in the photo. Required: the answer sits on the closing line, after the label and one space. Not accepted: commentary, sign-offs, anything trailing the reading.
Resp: 5:18
